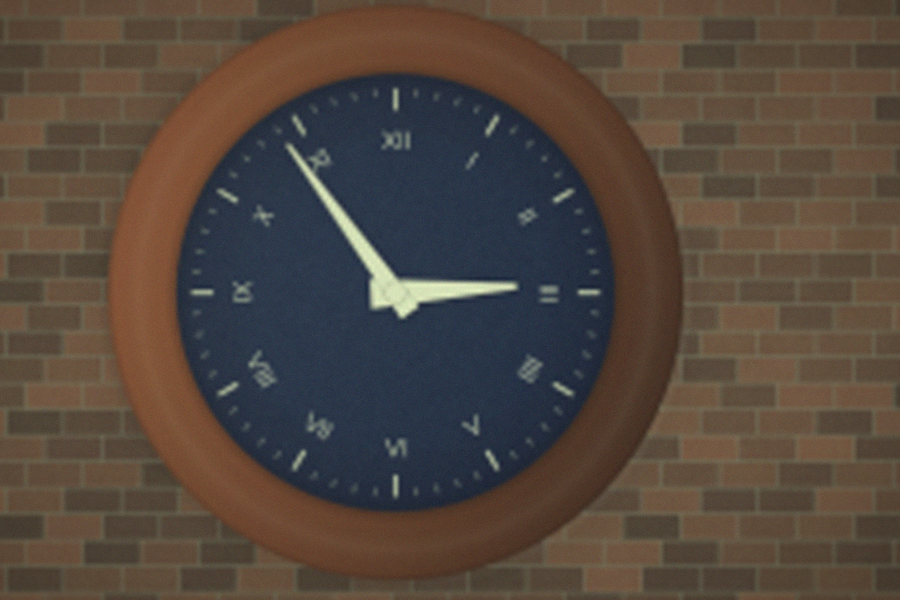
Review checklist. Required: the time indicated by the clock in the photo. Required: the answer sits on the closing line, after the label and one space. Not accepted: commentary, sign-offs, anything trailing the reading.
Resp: 2:54
